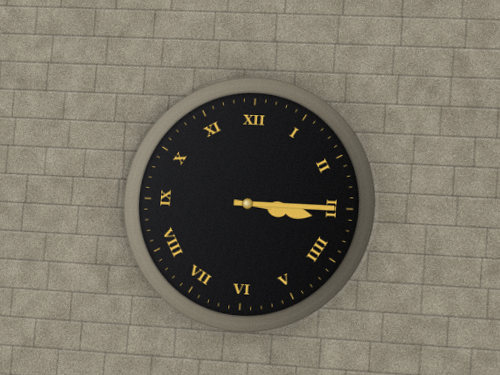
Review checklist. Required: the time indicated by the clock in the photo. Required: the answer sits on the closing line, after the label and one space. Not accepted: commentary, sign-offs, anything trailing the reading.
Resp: 3:15
